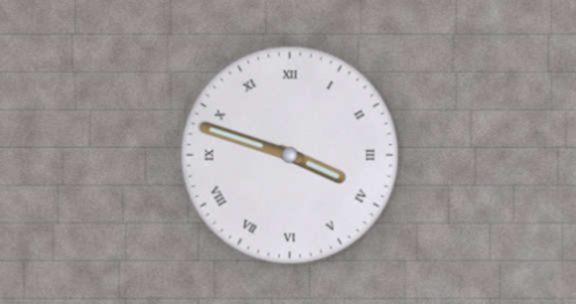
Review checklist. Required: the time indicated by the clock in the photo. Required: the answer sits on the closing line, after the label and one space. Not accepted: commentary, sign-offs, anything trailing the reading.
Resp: 3:48
